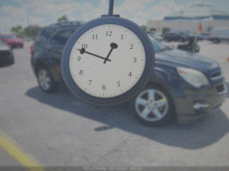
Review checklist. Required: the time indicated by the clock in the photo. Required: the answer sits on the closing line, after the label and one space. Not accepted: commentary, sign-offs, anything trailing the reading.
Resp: 12:48
